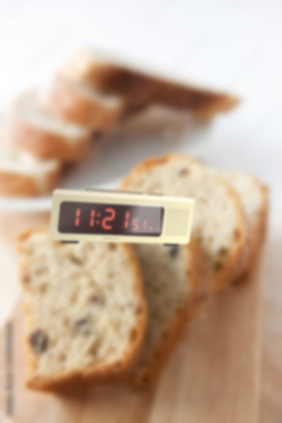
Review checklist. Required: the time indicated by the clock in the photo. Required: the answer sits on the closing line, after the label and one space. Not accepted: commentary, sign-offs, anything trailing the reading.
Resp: 11:21
